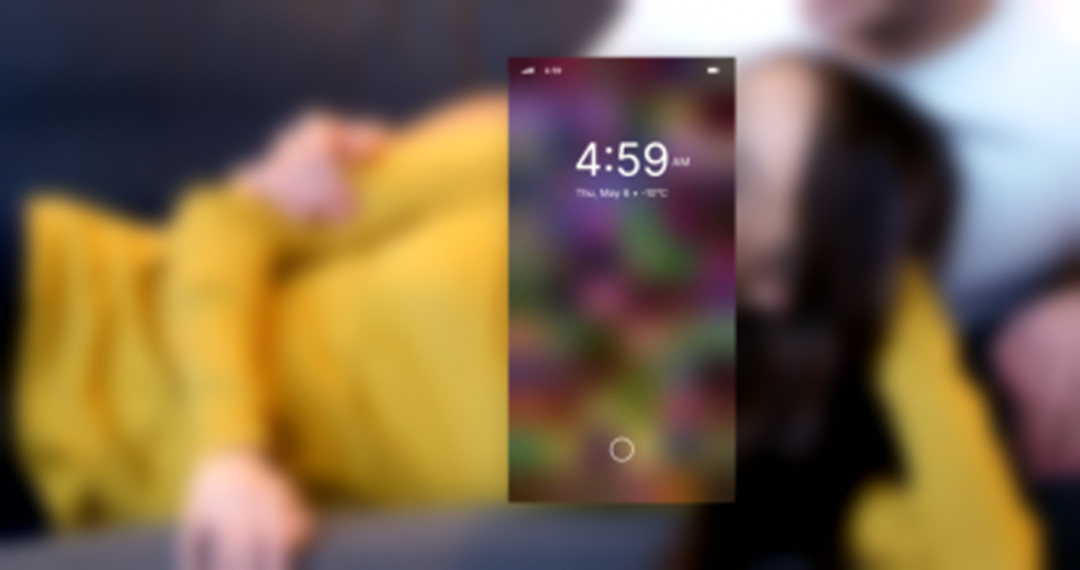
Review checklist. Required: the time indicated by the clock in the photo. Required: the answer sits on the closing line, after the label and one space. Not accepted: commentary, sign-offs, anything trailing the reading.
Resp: 4:59
